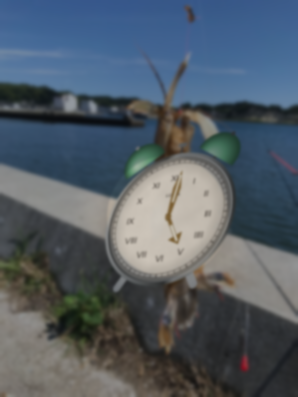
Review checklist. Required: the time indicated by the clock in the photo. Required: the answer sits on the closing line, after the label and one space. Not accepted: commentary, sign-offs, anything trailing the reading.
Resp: 5:01
